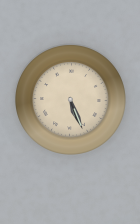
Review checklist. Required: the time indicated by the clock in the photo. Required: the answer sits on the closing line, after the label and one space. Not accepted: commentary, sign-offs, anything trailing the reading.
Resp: 5:26
